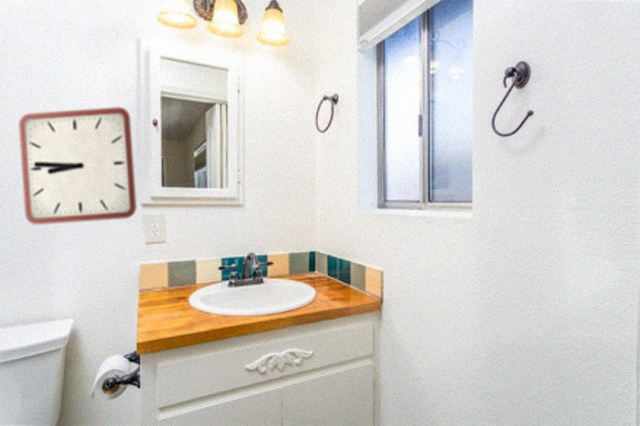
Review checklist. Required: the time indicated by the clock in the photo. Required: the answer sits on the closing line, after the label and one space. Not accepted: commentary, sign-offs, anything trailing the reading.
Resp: 8:46
